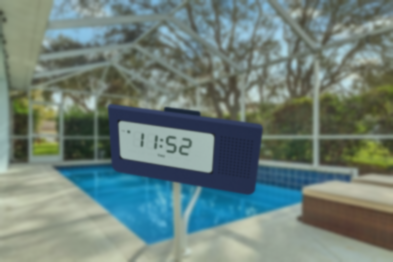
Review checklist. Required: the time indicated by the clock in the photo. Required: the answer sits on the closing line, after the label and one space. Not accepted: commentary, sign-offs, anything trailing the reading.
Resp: 11:52
